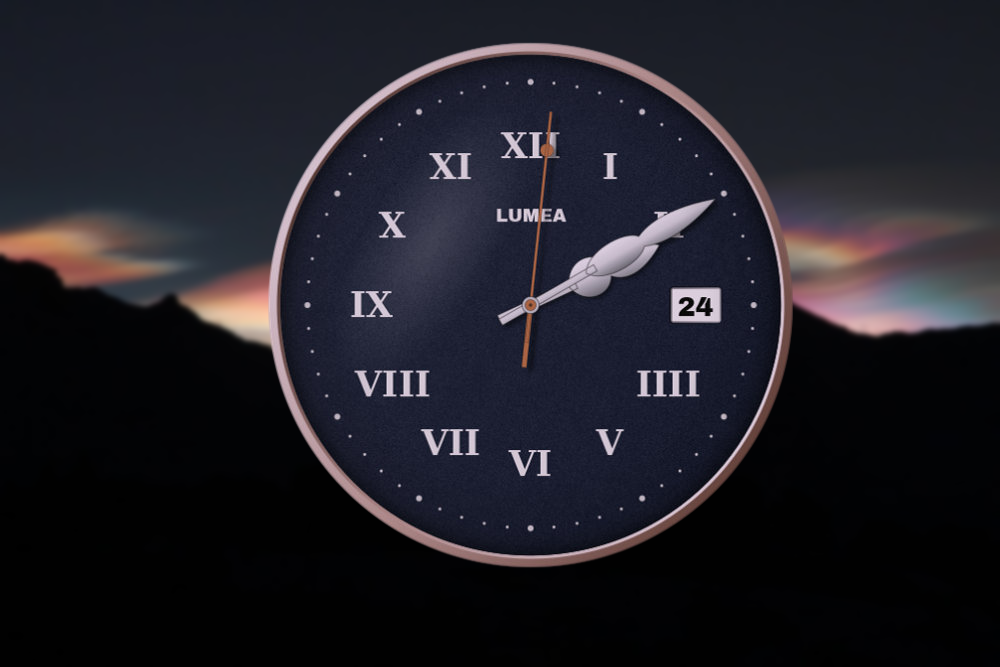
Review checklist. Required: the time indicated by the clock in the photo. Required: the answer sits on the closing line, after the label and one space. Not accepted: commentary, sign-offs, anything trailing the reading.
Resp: 2:10:01
